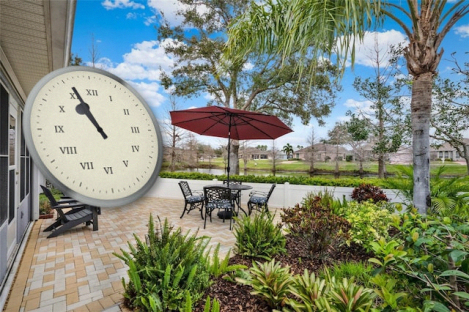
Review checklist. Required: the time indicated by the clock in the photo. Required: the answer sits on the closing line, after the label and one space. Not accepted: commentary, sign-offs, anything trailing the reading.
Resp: 10:56
